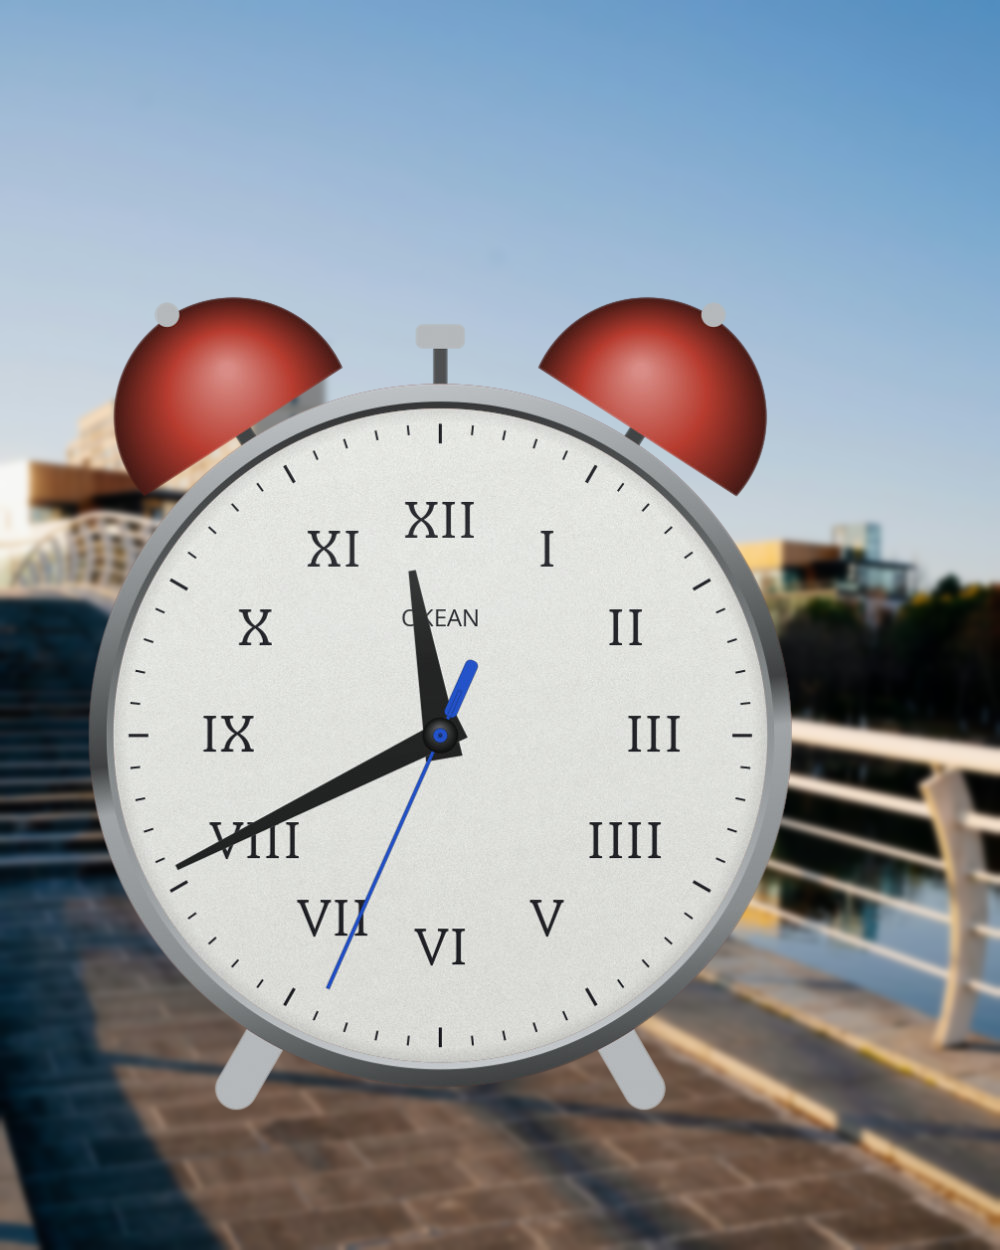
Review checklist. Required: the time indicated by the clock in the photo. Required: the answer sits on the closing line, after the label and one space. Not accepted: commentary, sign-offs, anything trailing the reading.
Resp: 11:40:34
